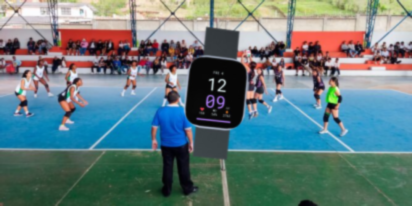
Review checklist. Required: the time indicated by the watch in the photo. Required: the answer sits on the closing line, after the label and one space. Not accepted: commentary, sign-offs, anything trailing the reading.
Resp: 12:09
